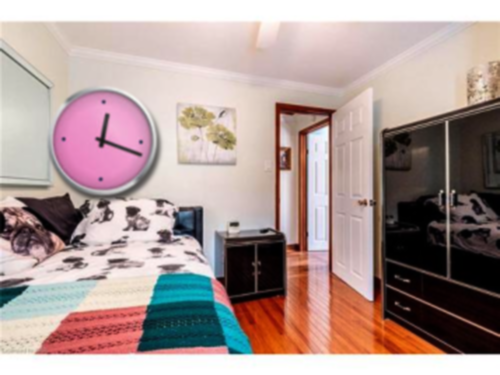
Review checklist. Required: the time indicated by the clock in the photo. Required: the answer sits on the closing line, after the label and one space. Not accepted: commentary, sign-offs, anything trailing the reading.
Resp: 12:18
